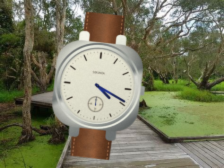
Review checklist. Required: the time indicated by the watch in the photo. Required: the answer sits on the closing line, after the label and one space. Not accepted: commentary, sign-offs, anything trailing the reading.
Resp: 4:19
